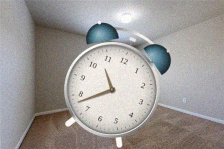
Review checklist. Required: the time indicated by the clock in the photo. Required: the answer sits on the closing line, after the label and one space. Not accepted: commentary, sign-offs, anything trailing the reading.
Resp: 10:38
